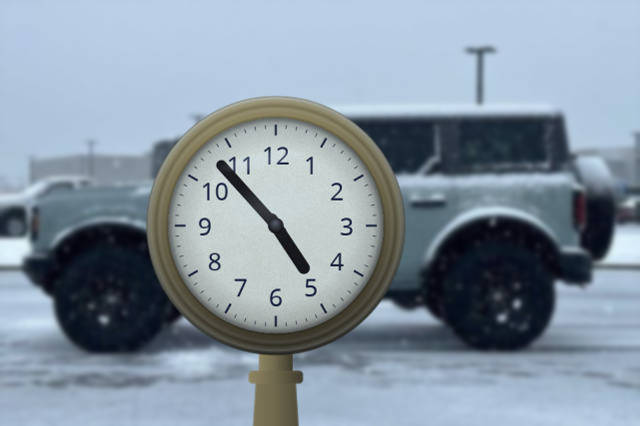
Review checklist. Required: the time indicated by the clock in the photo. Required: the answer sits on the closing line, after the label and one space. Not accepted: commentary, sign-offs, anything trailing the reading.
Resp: 4:53
